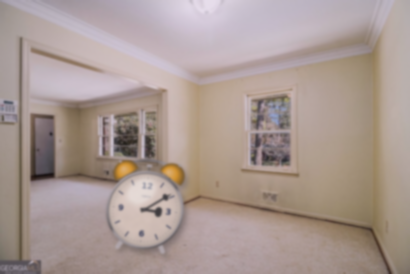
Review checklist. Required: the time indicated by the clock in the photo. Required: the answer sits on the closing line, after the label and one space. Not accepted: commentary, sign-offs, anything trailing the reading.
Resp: 3:09
